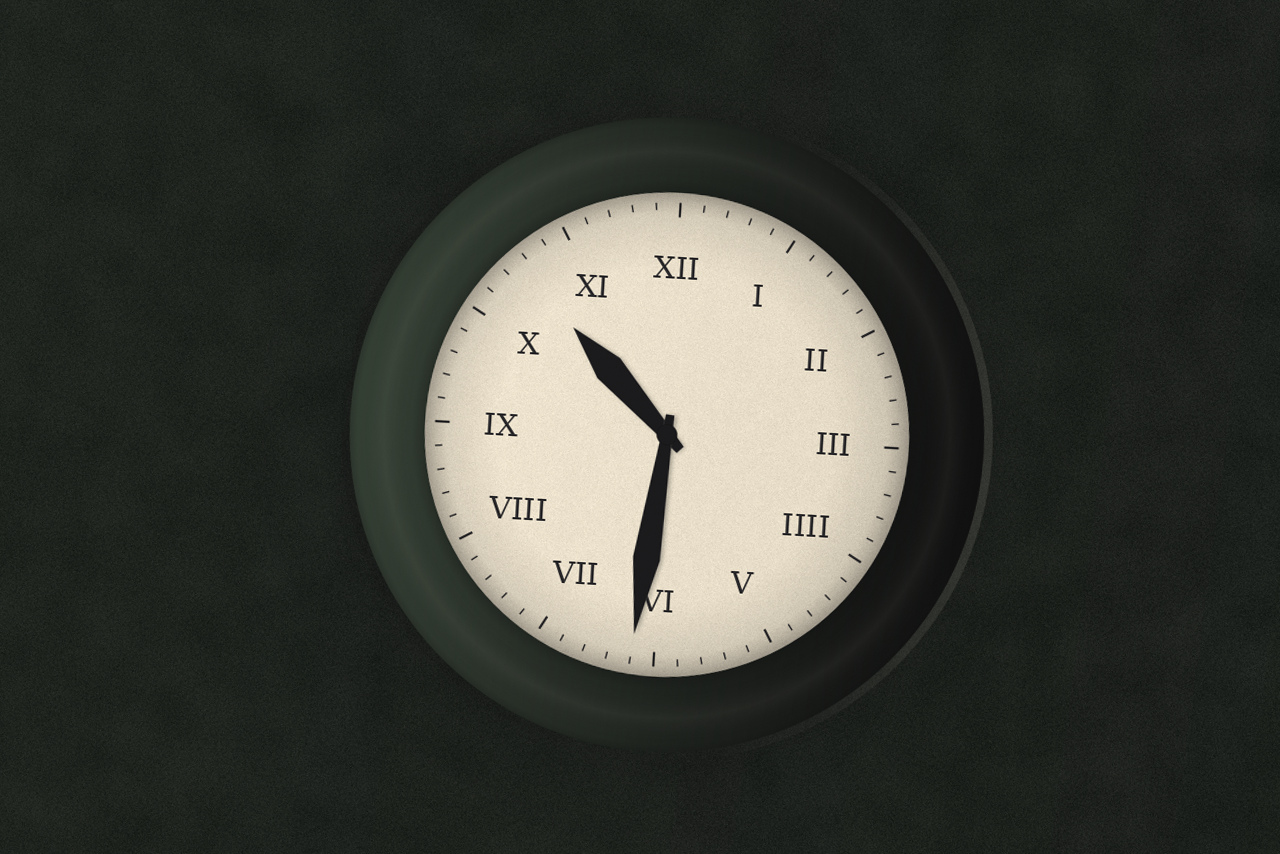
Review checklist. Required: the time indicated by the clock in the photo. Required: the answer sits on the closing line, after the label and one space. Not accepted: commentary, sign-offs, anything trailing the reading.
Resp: 10:31
